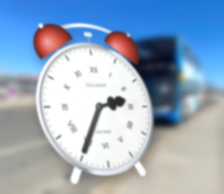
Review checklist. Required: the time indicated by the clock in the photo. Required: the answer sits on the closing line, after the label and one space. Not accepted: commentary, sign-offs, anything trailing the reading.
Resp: 2:35
